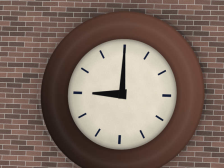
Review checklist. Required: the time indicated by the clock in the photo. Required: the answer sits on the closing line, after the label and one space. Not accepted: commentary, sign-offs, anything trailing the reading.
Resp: 9:00
